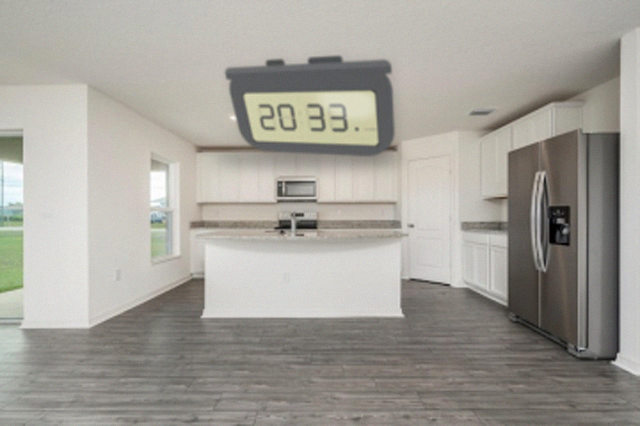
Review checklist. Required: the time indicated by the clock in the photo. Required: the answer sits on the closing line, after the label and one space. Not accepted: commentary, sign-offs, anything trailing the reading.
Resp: 20:33
